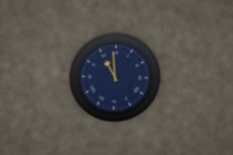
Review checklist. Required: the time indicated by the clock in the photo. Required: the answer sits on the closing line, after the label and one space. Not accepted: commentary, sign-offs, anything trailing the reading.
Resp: 10:59
